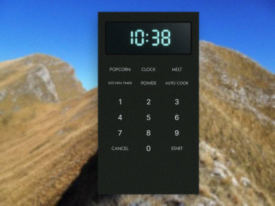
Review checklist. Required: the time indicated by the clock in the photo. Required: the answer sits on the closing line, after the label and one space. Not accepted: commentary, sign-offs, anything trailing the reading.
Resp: 10:38
